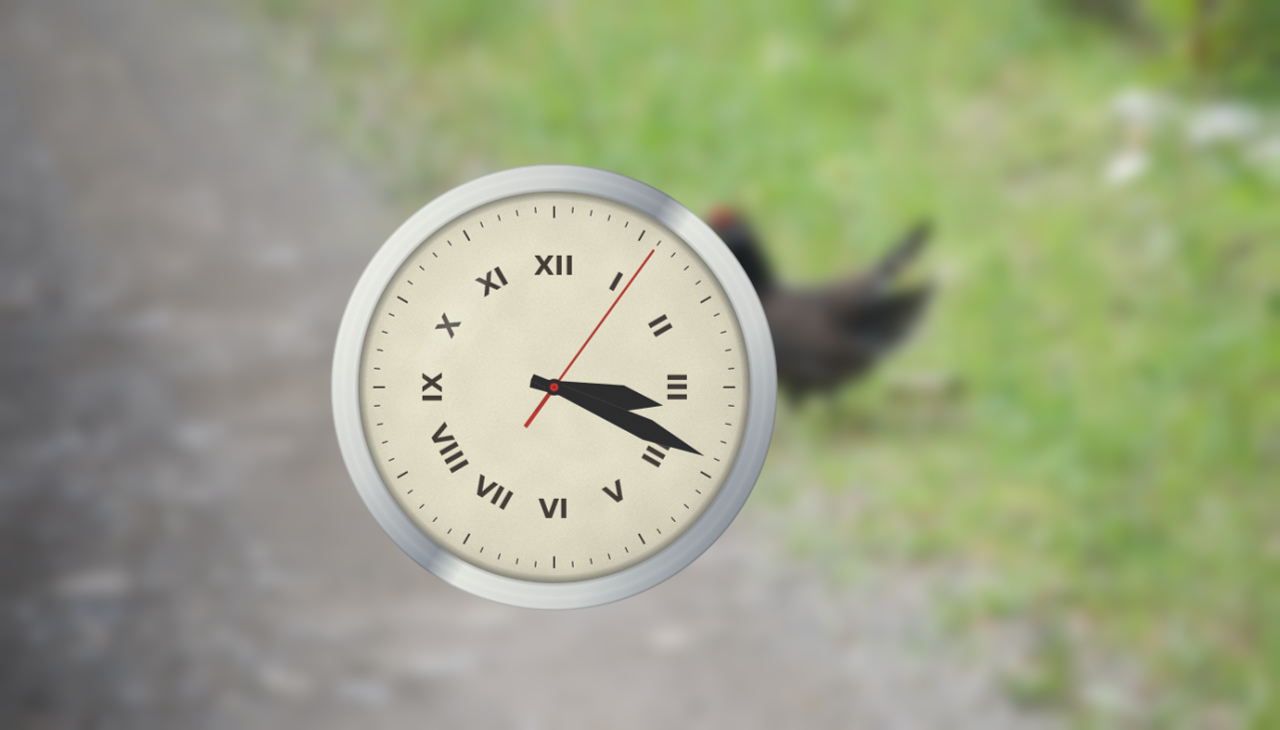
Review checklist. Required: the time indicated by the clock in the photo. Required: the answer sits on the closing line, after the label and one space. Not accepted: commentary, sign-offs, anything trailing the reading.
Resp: 3:19:06
